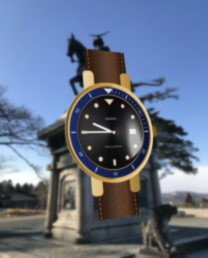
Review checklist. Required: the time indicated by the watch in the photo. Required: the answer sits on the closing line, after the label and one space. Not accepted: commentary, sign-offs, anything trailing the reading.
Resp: 9:45
